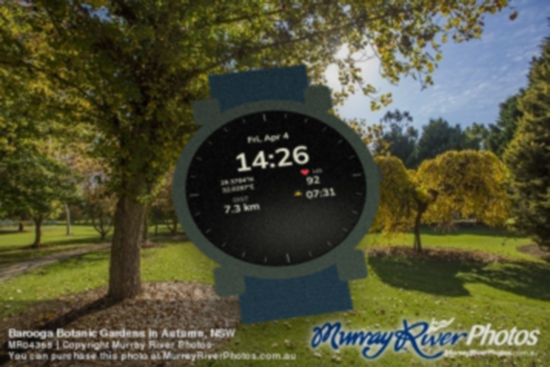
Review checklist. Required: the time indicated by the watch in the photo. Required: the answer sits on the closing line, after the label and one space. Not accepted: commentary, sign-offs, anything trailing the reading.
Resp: 14:26
